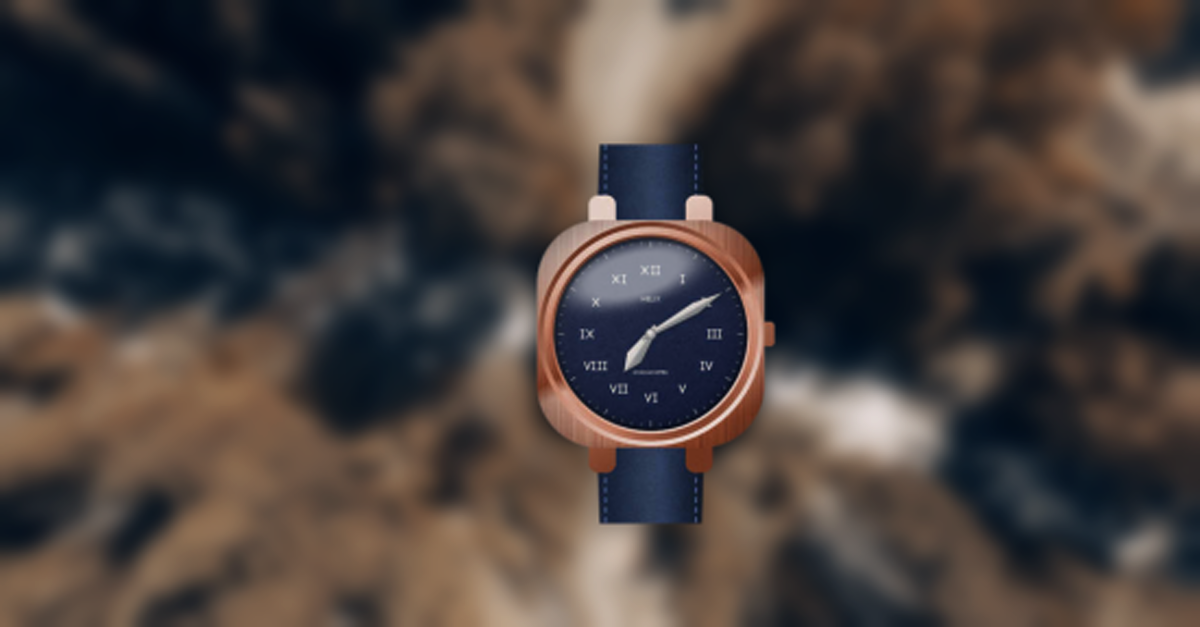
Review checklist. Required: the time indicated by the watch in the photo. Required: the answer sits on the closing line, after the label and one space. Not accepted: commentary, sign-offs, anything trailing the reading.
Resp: 7:10
